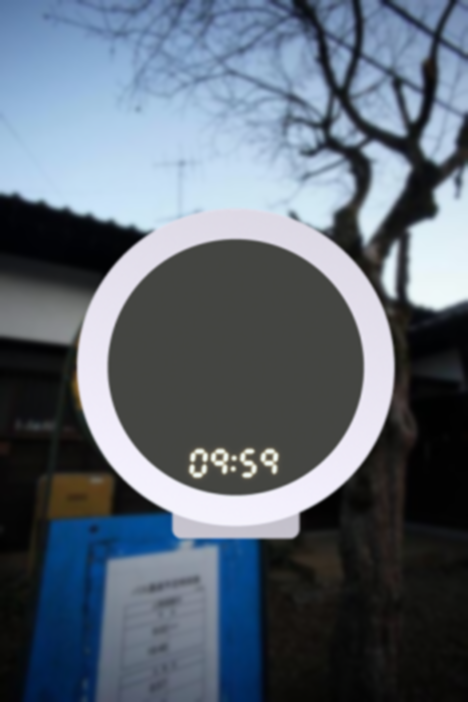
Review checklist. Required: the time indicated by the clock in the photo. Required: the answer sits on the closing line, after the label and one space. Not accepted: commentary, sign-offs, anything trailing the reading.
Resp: 9:59
